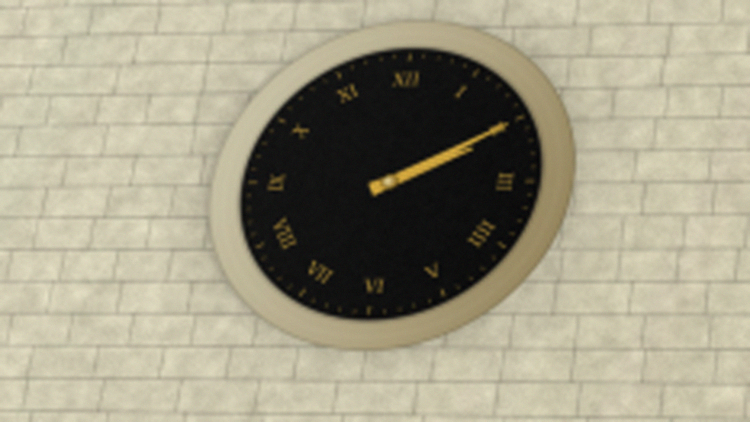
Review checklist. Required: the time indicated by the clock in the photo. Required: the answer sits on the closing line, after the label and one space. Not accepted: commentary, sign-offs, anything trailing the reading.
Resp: 2:10
